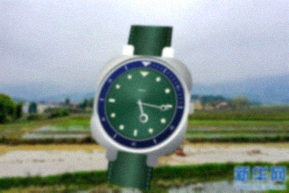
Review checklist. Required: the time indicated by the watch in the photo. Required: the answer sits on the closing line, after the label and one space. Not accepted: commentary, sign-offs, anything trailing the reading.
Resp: 5:16
